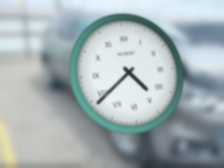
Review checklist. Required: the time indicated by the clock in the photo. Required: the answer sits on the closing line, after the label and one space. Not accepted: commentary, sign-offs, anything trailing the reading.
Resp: 4:39
